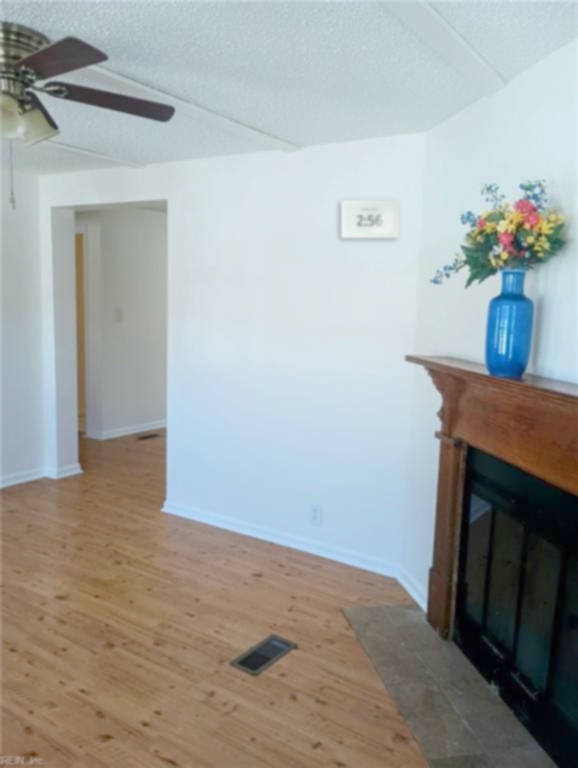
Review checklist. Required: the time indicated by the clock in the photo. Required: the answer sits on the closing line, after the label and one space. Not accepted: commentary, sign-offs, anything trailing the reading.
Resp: 2:56
